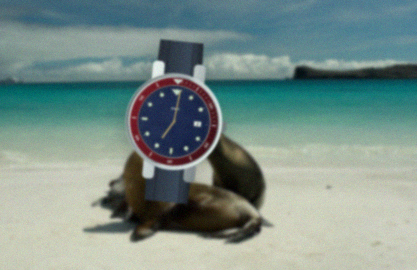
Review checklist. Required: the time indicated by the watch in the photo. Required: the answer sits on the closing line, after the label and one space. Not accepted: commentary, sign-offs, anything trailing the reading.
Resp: 7:01
